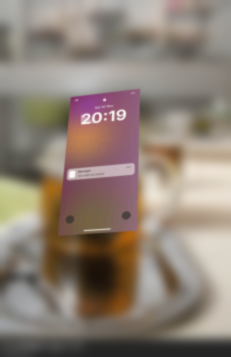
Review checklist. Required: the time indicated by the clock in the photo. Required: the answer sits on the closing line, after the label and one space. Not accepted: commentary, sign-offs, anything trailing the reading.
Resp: 20:19
